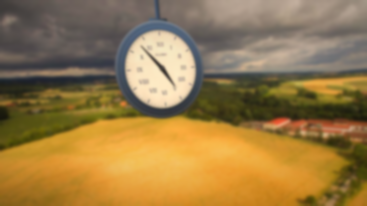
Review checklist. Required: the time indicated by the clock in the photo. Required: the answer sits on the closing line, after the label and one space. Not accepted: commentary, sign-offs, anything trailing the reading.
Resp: 4:53
